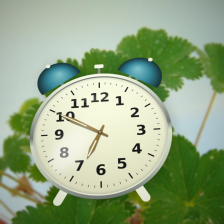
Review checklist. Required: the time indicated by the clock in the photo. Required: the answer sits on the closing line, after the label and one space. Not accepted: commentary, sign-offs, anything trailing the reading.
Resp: 6:50
